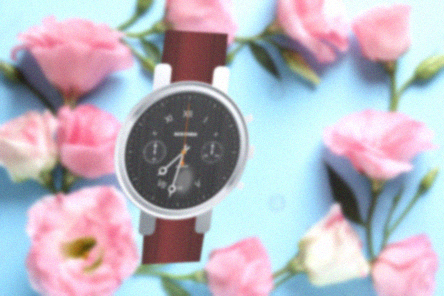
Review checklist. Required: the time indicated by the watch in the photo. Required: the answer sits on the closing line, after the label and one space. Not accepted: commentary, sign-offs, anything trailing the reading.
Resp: 7:32
